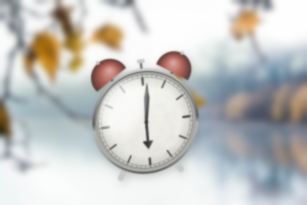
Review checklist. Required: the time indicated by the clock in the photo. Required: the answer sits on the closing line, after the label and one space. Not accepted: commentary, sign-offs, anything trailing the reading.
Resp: 6:01
